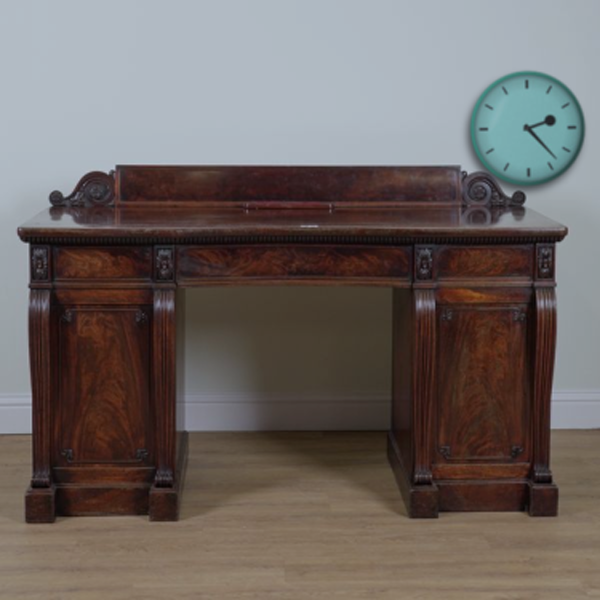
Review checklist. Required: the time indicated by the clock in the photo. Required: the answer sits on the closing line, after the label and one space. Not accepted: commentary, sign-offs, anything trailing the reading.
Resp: 2:23
